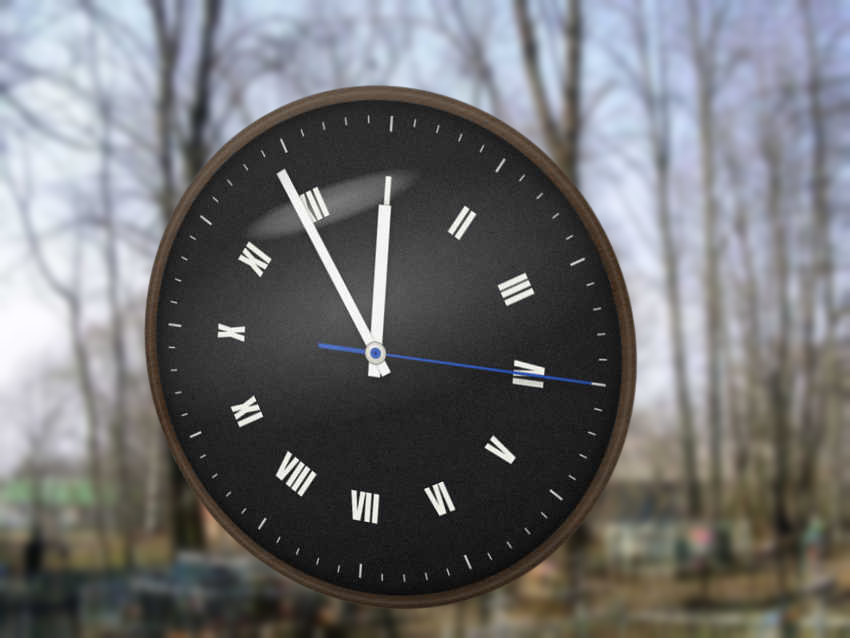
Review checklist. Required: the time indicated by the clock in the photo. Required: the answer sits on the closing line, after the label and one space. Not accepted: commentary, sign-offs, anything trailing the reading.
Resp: 12:59:20
